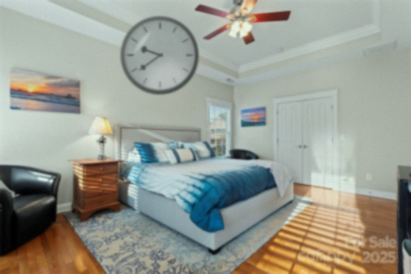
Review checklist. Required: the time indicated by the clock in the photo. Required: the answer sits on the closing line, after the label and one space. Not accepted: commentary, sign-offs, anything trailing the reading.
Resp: 9:39
